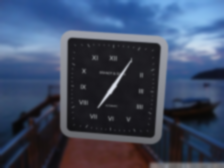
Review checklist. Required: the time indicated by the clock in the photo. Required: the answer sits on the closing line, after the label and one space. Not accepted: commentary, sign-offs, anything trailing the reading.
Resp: 7:05
